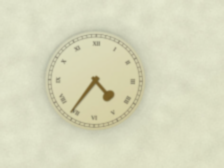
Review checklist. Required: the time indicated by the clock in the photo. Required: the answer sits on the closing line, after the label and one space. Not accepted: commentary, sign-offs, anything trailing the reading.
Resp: 4:36
